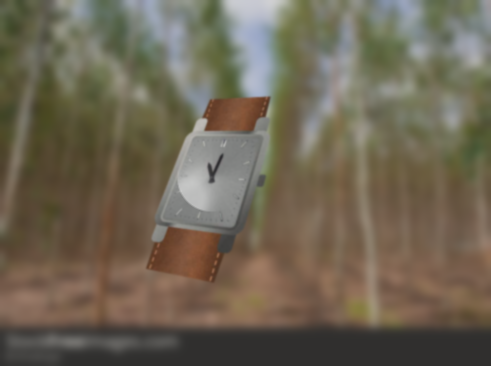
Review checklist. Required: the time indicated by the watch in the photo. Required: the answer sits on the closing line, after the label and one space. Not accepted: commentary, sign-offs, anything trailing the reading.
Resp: 11:01
